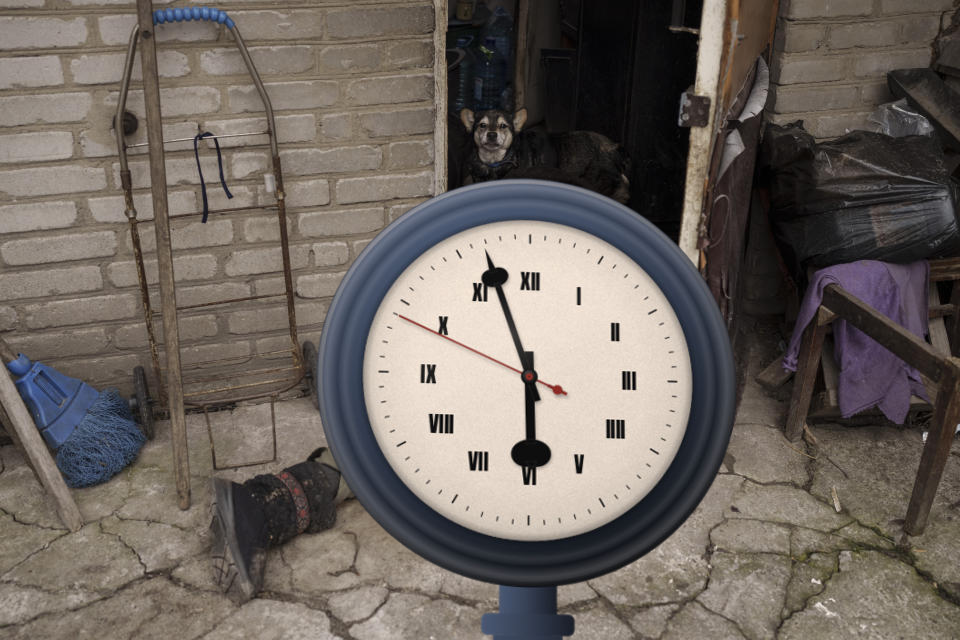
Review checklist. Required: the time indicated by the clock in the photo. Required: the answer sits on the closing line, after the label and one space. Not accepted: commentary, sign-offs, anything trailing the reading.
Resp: 5:56:49
